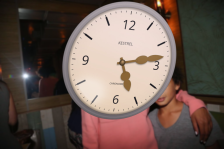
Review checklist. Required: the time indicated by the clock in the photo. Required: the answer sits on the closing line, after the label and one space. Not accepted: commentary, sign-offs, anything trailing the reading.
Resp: 5:13
